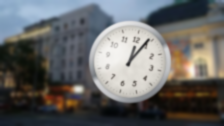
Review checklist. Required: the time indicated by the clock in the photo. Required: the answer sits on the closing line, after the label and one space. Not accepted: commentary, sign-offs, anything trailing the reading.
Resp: 12:04
